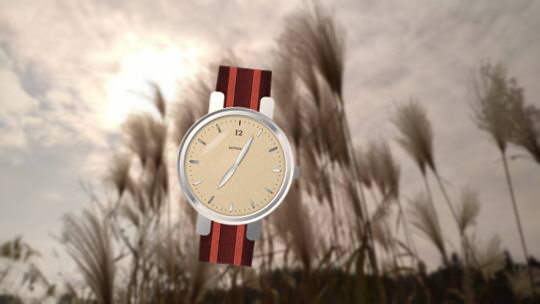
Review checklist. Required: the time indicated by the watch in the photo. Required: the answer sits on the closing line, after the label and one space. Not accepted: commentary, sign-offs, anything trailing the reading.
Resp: 7:04
